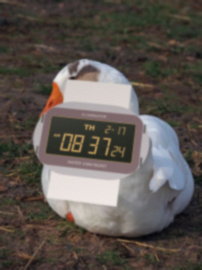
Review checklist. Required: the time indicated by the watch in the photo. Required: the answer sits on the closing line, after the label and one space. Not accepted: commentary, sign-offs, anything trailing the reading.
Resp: 8:37:24
